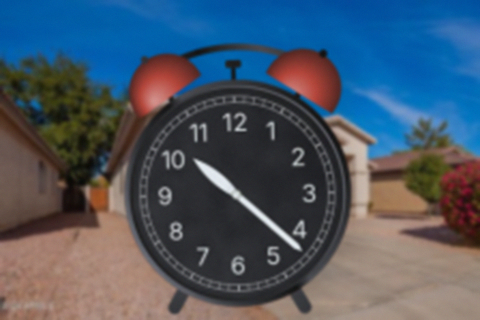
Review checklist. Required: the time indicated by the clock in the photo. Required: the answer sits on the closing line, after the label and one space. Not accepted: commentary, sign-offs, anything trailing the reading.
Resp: 10:22
